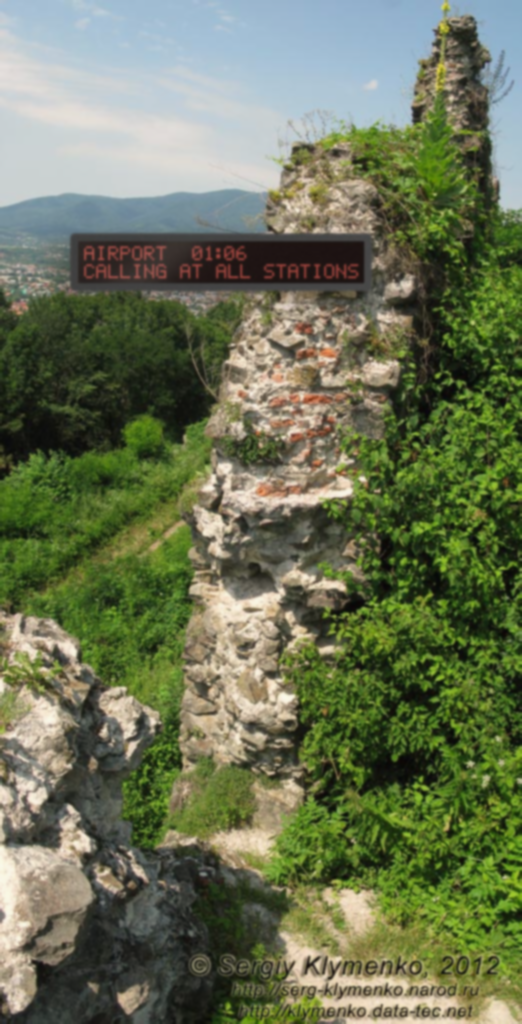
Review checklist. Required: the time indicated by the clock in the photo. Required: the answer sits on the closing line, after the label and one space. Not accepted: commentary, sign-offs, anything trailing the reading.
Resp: 1:06
